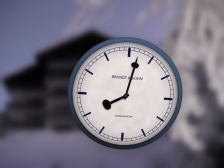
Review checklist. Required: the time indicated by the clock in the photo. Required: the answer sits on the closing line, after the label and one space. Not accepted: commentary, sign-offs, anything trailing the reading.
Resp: 8:02
